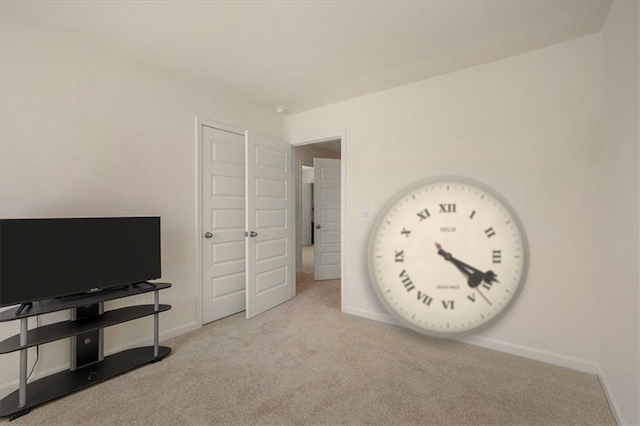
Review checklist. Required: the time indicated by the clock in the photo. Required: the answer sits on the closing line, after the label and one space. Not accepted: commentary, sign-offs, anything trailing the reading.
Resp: 4:19:23
